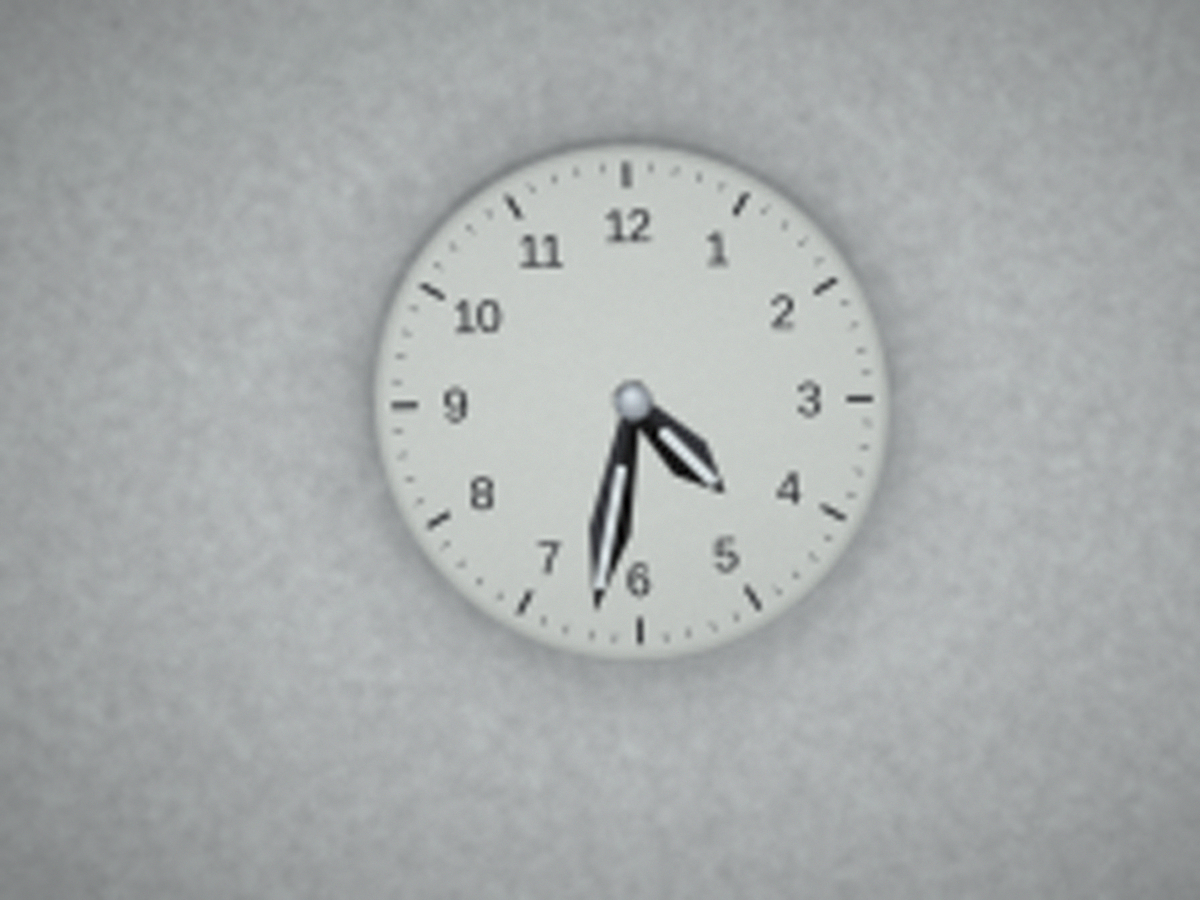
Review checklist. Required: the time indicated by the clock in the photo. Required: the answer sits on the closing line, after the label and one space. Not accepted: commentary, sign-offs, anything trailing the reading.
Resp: 4:32
